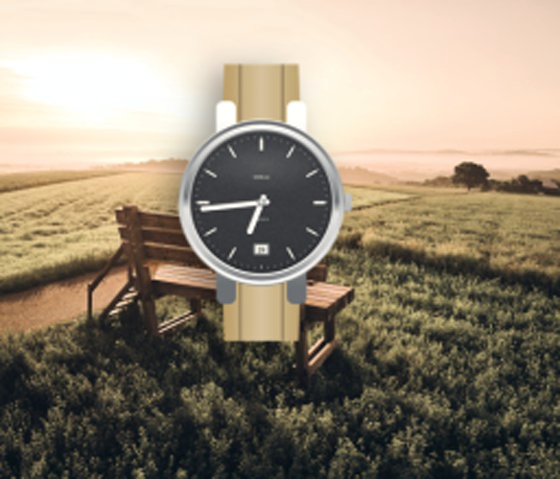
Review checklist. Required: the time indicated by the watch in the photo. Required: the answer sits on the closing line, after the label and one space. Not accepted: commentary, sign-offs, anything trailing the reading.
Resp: 6:44
